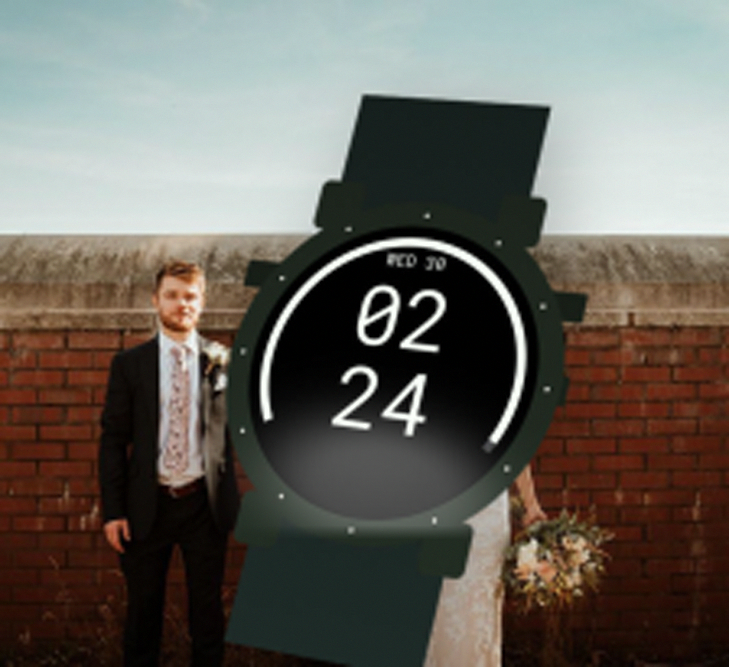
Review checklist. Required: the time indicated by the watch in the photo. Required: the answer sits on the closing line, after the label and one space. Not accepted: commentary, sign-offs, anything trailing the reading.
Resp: 2:24
